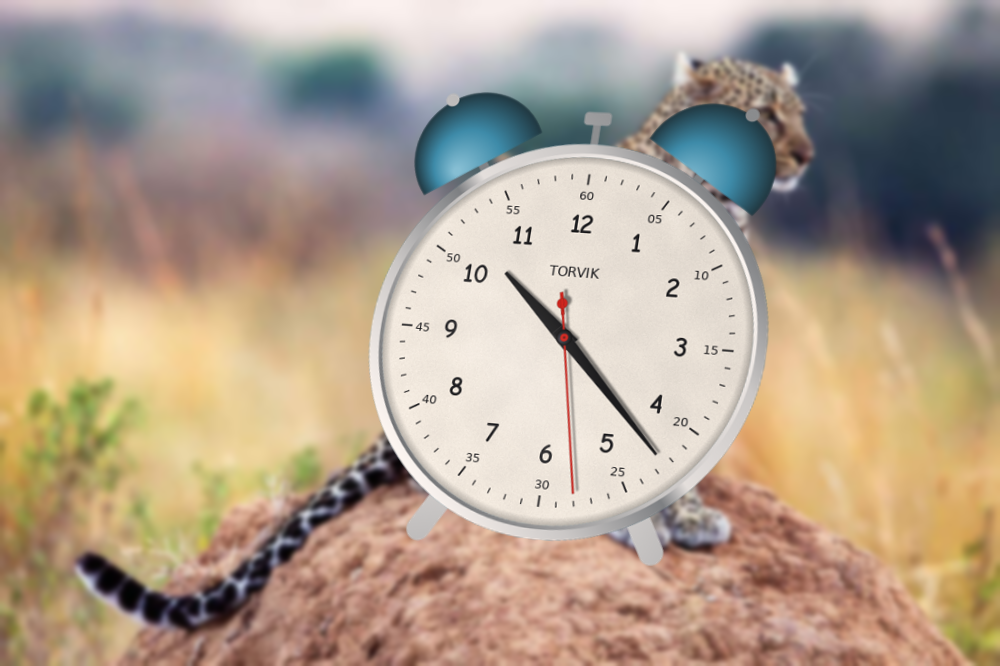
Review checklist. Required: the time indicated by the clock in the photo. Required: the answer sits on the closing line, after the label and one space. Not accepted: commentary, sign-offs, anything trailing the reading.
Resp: 10:22:28
